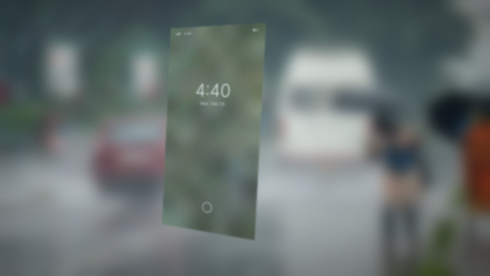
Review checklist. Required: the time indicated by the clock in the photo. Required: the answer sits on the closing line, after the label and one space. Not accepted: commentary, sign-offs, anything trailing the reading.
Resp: 4:40
